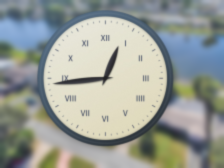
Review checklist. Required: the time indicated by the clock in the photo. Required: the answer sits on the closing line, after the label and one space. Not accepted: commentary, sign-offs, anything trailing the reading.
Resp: 12:44
